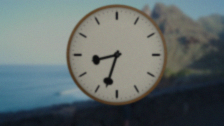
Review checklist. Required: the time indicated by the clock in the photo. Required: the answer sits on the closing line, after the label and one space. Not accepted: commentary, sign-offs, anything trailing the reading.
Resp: 8:33
